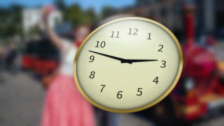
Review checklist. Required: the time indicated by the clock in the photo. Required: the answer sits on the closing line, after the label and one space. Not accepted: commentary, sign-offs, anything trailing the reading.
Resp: 2:47
